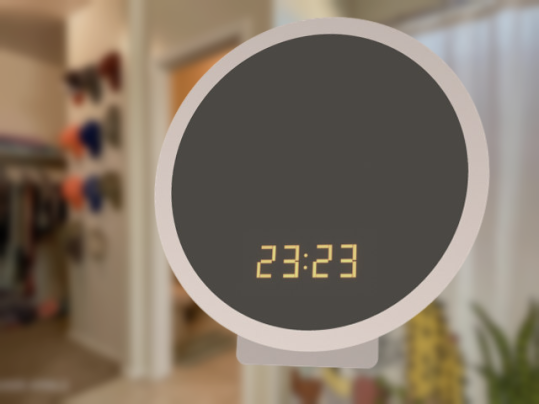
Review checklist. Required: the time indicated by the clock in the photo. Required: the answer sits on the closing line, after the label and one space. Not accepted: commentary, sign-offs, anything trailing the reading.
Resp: 23:23
